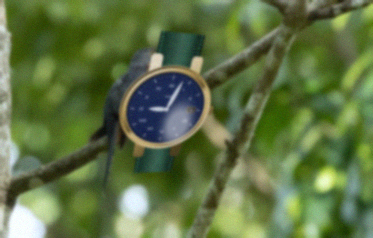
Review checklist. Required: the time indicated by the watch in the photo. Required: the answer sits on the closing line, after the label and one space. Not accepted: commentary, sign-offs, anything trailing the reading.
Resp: 9:03
